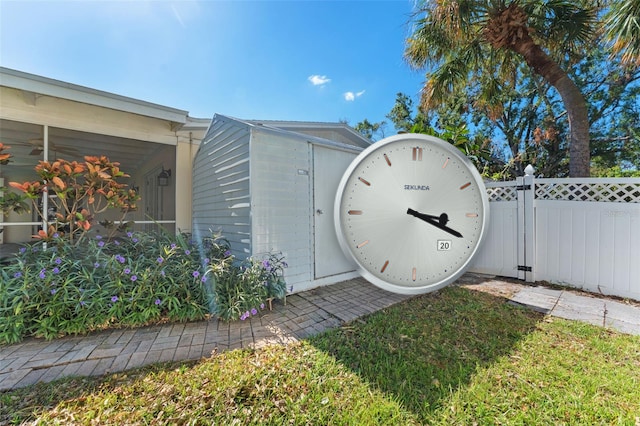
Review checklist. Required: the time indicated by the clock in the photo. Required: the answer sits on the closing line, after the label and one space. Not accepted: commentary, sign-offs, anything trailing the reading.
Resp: 3:19
